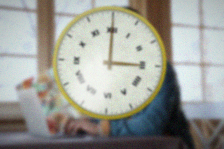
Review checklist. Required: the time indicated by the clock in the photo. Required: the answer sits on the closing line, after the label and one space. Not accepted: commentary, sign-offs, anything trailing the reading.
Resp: 3:00
